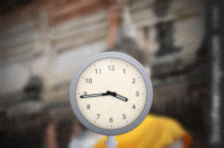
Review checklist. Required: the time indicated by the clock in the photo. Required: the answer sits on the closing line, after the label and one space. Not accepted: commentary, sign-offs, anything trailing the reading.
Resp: 3:44
